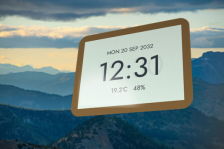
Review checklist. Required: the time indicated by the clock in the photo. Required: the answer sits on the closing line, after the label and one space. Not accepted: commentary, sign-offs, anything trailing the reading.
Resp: 12:31
